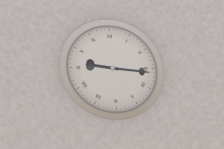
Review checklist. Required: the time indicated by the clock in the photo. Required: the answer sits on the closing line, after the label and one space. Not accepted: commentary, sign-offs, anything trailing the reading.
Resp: 9:16
